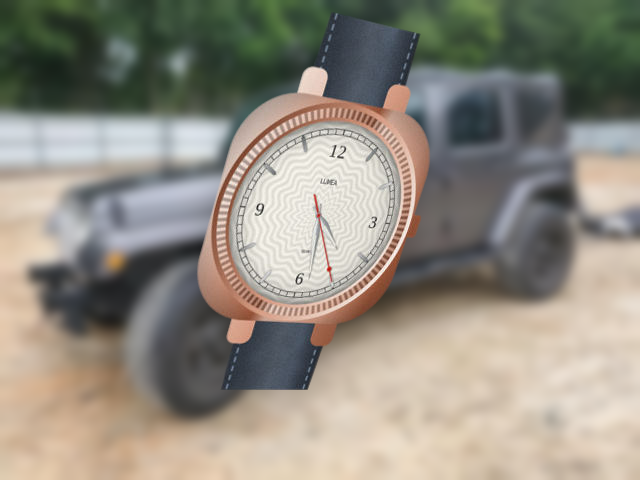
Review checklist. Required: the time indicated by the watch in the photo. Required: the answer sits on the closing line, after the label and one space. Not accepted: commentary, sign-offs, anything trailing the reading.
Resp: 4:28:25
